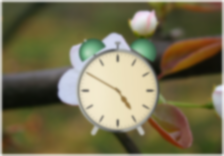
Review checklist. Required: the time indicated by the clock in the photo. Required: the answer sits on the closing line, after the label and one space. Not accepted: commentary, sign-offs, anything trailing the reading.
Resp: 4:50
